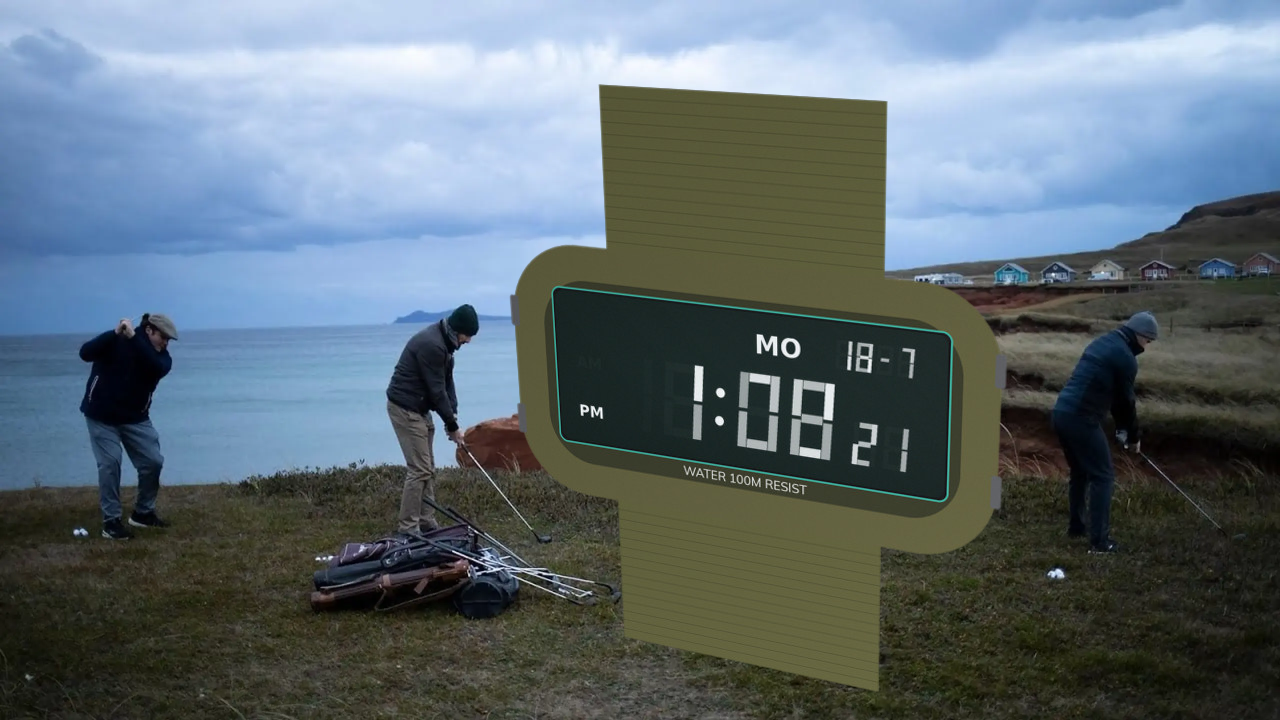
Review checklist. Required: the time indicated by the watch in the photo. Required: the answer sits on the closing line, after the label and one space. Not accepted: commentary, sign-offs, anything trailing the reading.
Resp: 1:08:21
